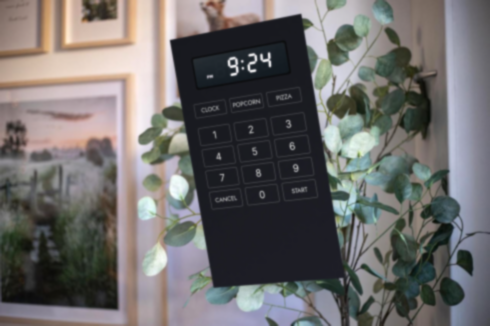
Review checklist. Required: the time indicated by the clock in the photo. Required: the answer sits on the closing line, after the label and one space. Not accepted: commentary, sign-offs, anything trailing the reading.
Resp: 9:24
